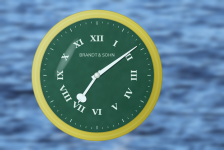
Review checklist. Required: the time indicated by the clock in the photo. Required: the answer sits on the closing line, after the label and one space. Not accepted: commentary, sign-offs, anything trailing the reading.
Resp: 7:09
